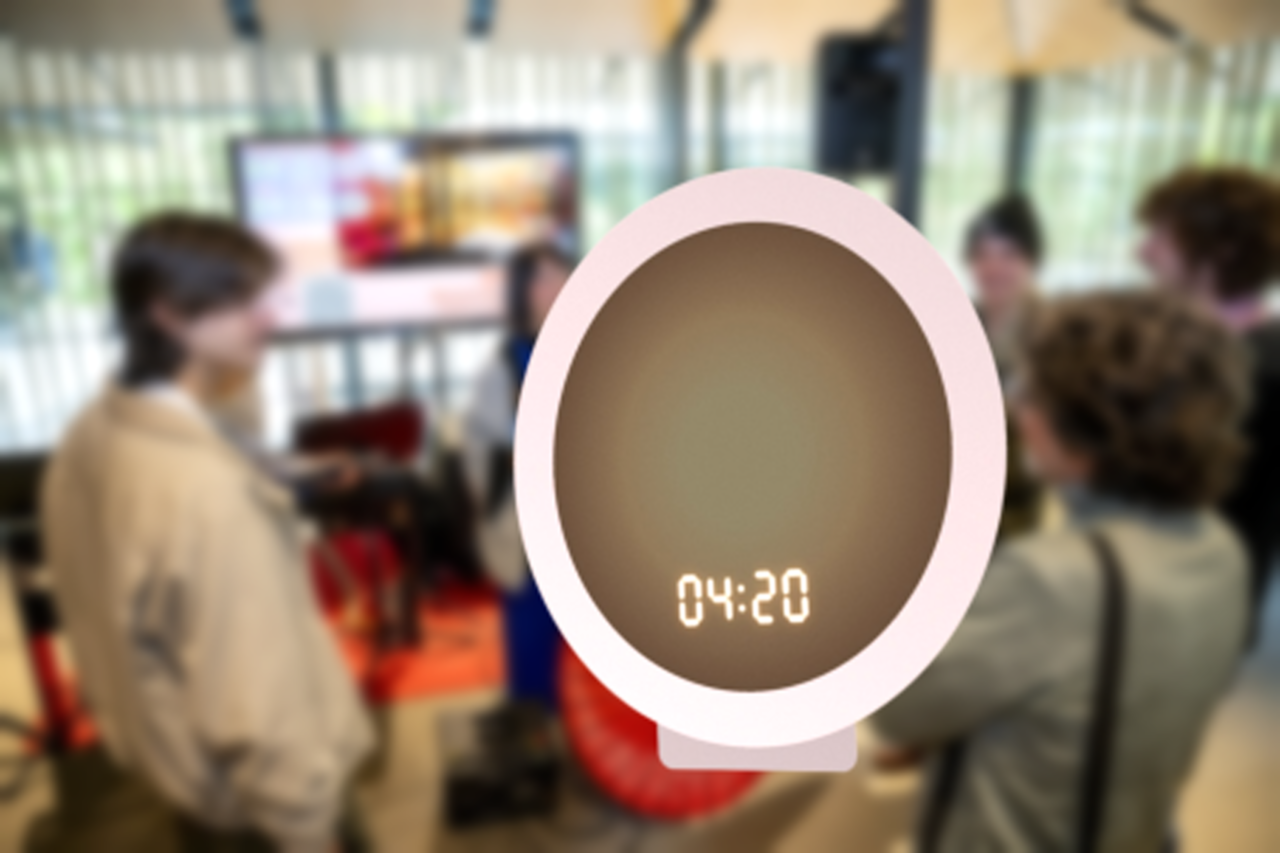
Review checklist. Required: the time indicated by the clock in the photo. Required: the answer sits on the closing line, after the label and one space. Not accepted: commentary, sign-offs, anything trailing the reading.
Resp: 4:20
